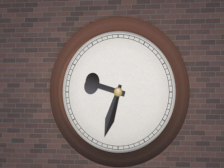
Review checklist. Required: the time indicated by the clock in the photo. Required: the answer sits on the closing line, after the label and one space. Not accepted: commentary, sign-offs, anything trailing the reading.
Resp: 9:33
